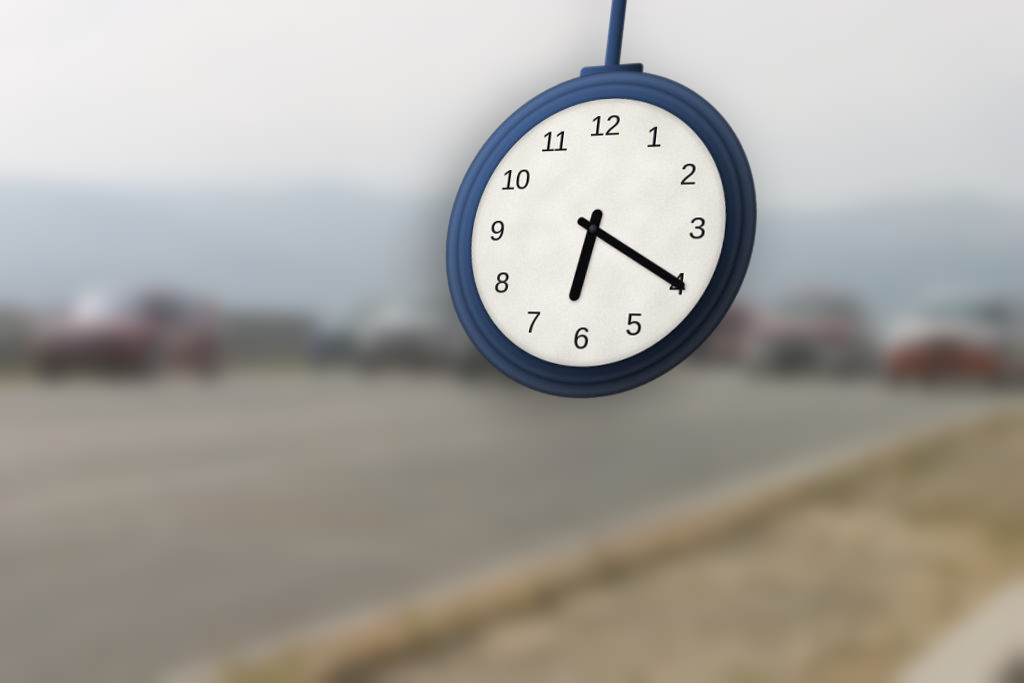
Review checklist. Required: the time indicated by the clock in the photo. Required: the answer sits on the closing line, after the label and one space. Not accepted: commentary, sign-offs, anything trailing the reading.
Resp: 6:20
